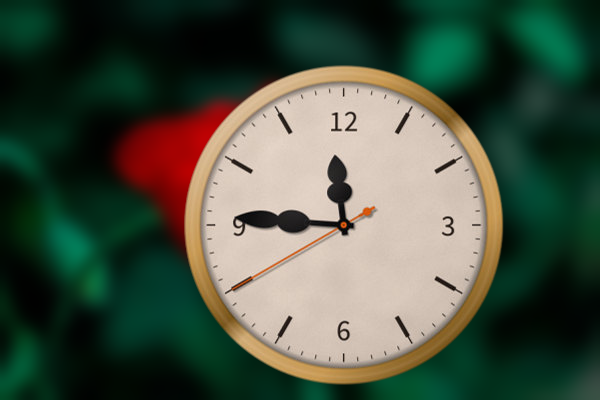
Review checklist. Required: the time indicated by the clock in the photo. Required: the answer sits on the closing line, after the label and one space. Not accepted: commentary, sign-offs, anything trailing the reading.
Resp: 11:45:40
